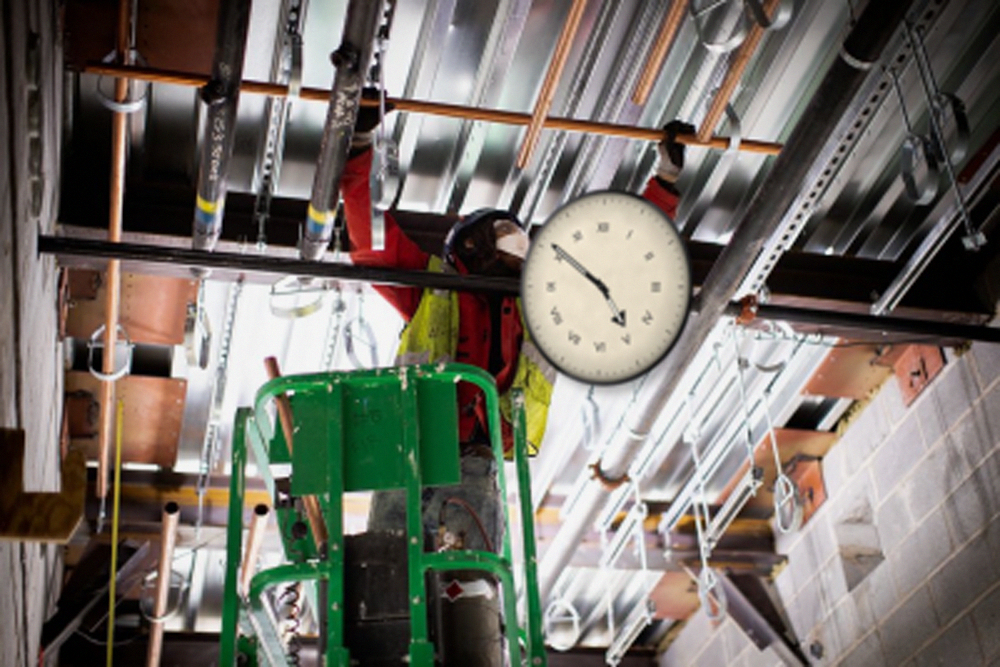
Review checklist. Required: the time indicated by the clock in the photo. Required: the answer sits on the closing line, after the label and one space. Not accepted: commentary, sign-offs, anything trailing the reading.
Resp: 4:51
